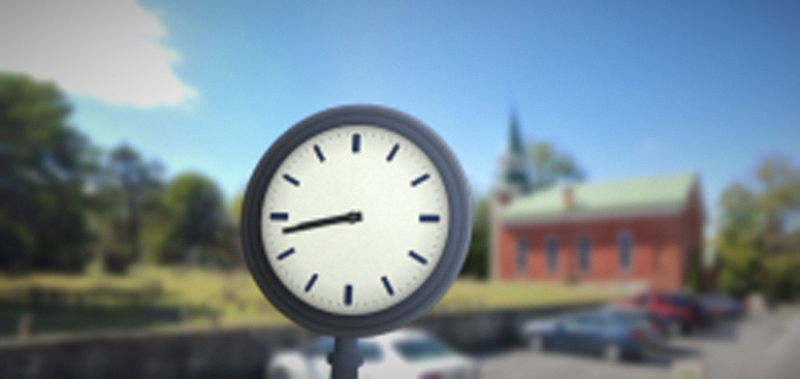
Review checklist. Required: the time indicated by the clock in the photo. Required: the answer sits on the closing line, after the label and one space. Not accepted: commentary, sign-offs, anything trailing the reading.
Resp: 8:43
